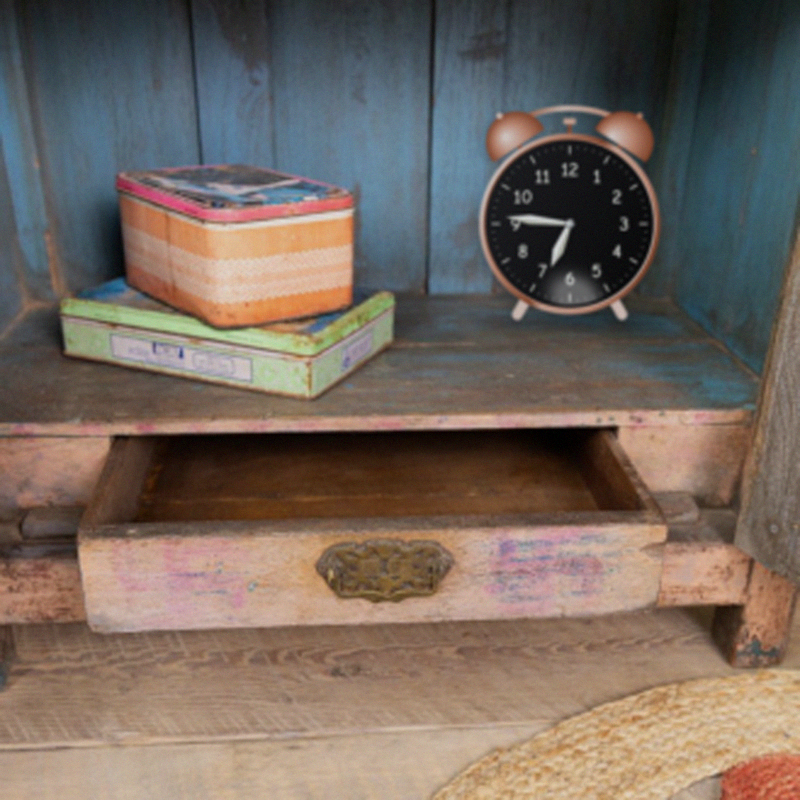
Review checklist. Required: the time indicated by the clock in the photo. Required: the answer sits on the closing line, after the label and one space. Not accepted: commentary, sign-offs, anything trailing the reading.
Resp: 6:46
